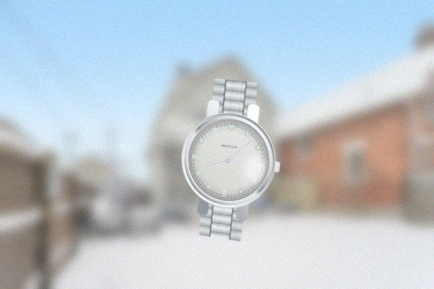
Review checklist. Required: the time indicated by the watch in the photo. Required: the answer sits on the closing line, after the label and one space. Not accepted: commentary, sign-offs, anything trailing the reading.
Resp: 8:07
